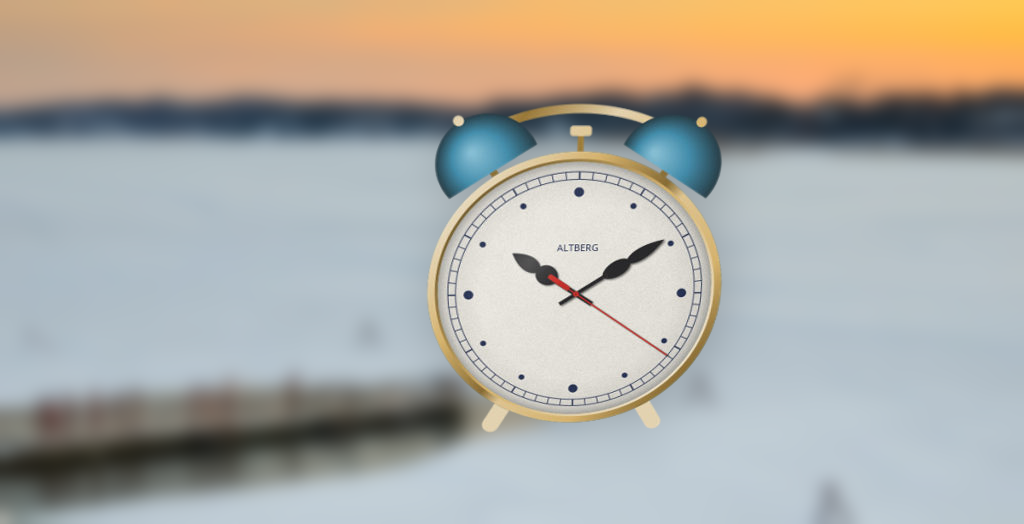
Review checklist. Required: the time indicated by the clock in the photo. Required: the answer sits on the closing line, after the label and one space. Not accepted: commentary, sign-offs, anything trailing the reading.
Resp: 10:09:21
